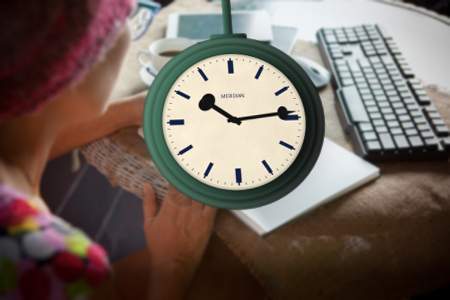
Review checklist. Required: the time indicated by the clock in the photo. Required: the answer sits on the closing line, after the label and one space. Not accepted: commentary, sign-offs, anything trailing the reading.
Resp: 10:14
